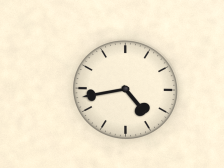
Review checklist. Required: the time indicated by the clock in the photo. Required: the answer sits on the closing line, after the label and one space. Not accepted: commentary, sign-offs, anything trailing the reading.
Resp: 4:43
